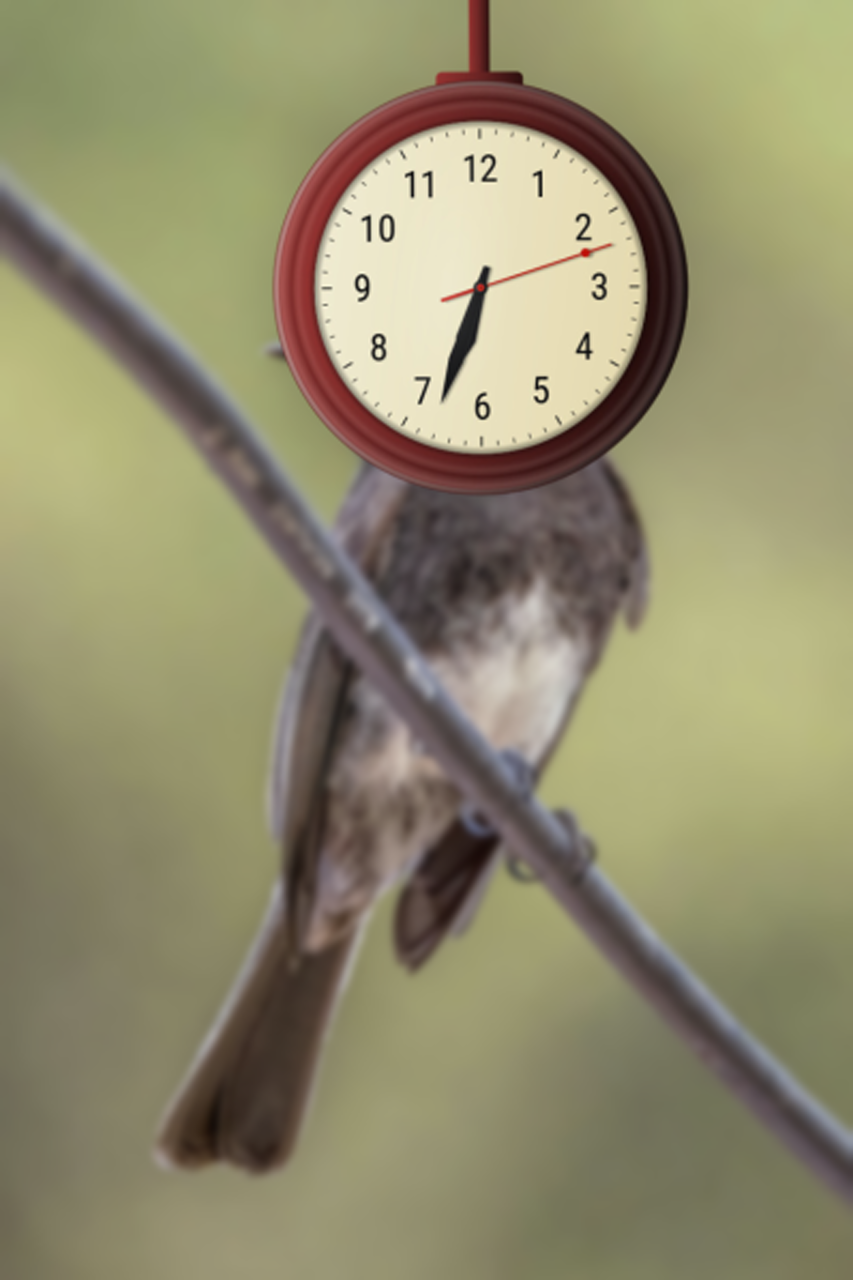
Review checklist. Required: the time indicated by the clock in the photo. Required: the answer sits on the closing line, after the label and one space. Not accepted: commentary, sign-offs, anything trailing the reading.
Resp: 6:33:12
